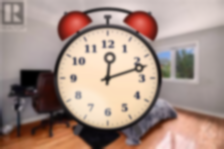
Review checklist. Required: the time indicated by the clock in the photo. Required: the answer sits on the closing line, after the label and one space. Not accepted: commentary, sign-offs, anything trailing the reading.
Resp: 12:12
